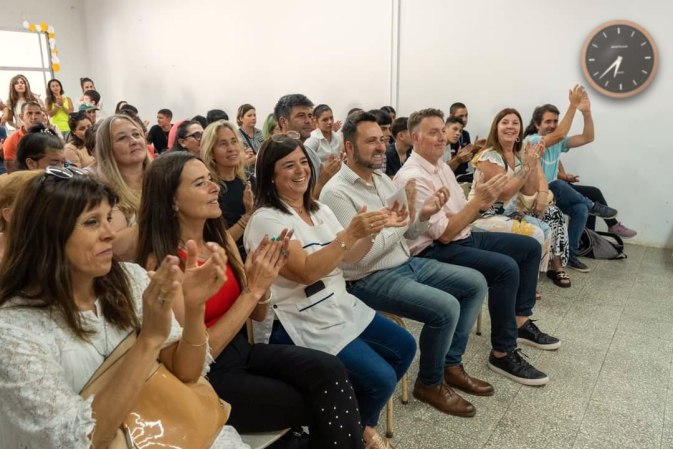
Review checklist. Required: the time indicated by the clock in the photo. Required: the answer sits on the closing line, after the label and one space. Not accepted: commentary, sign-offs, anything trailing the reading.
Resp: 6:38
